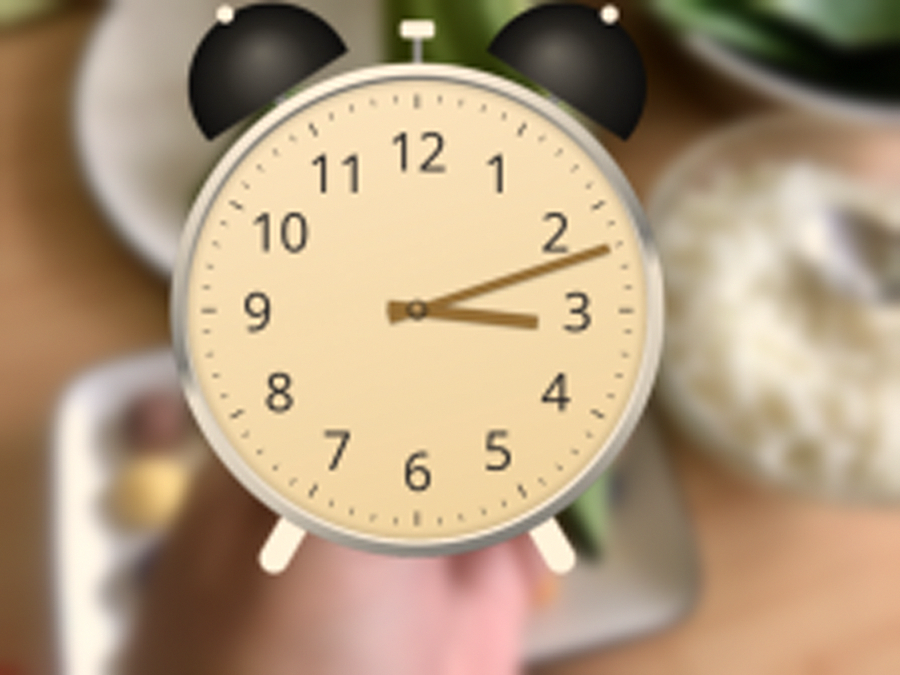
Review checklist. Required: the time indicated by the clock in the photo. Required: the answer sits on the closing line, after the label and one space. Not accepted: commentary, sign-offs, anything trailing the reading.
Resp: 3:12
